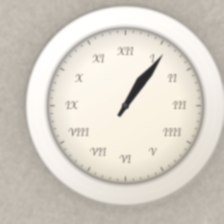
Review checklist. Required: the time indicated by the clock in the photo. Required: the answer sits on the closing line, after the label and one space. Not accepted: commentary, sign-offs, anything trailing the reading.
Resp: 1:06
